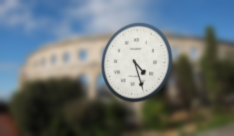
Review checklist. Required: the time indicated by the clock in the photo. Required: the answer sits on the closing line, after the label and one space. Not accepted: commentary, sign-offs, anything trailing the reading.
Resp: 4:26
